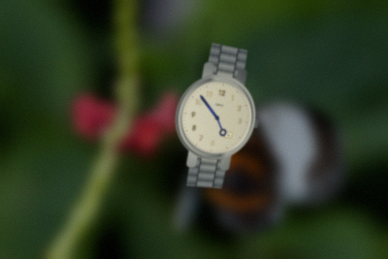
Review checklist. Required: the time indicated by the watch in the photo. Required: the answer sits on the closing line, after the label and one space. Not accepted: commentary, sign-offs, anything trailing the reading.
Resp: 4:52
